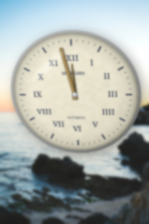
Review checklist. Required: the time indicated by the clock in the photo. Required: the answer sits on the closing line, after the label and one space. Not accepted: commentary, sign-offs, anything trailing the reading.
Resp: 11:58
